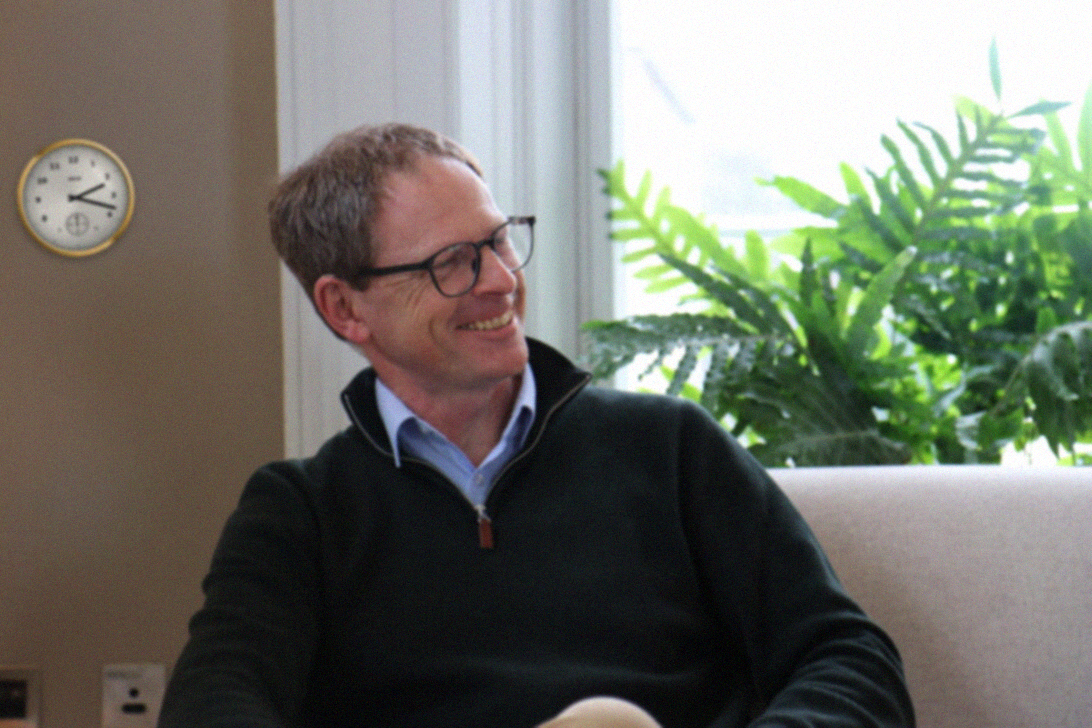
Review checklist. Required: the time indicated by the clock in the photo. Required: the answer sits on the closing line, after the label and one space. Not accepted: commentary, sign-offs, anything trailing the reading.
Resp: 2:18
